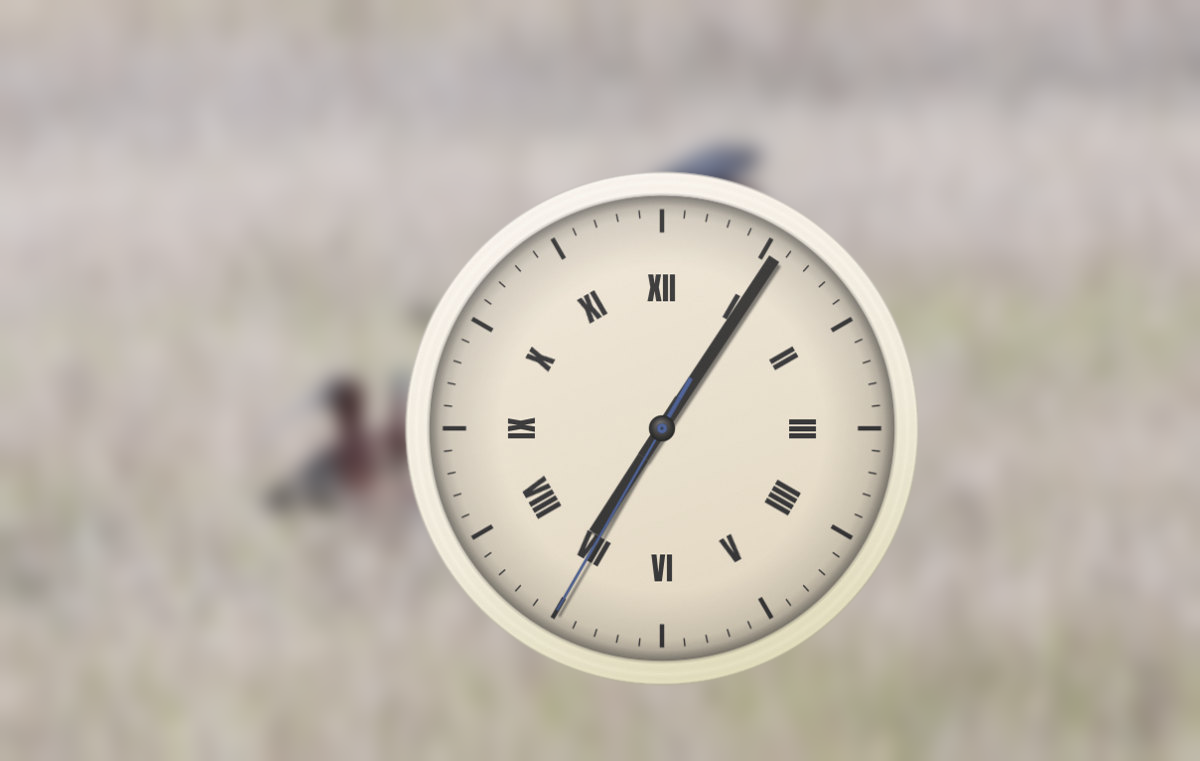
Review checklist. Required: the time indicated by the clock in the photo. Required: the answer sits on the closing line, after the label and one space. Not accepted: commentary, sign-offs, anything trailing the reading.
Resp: 7:05:35
